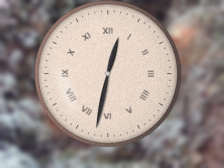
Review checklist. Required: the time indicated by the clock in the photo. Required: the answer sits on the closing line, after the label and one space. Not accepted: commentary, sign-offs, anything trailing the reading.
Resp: 12:32
